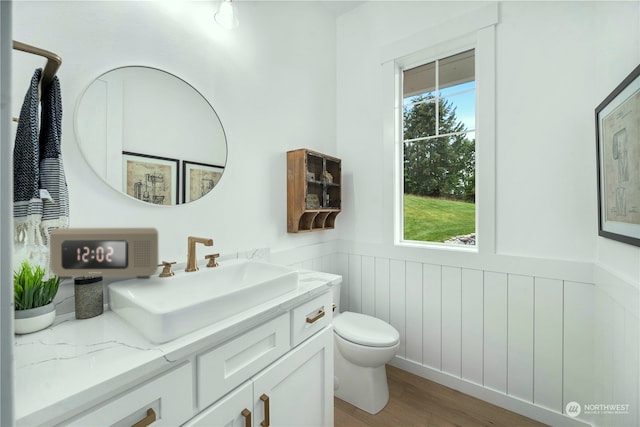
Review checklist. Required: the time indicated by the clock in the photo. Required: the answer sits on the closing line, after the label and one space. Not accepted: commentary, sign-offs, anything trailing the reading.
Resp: 12:02
